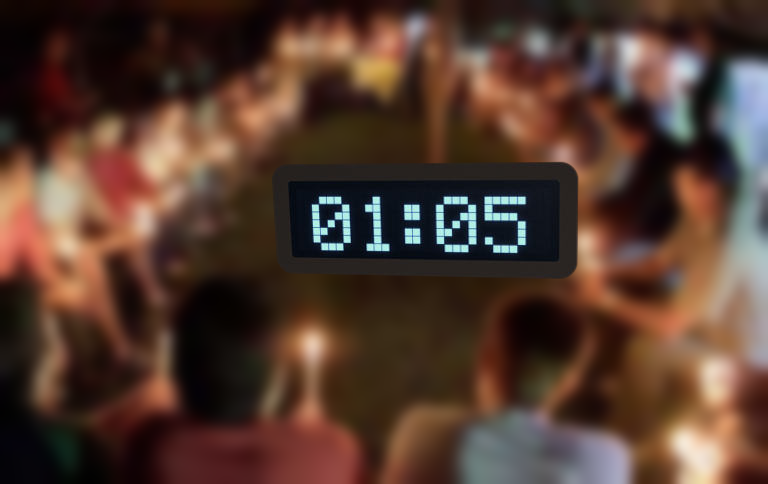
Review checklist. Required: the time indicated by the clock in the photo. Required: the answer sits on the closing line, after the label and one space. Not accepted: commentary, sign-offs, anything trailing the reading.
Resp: 1:05
